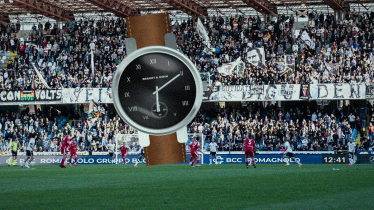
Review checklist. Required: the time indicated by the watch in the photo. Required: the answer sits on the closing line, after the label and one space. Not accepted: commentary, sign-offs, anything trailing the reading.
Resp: 6:10
